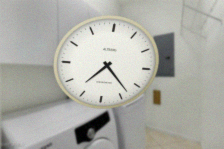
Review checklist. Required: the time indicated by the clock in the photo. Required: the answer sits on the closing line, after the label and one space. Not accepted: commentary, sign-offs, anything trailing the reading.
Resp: 7:23
